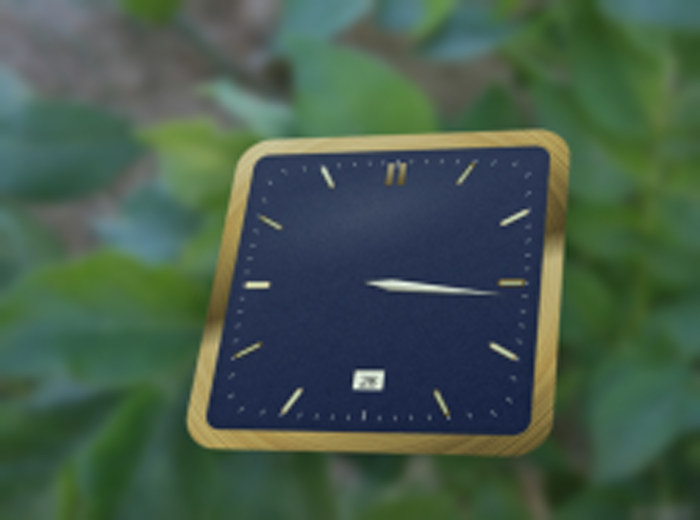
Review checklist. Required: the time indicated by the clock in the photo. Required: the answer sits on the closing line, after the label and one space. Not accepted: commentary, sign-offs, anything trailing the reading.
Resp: 3:16
